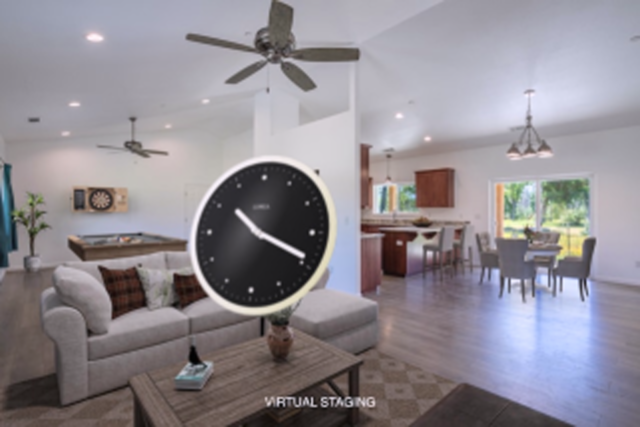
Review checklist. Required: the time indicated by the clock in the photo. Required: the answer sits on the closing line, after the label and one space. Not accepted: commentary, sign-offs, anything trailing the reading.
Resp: 10:19
